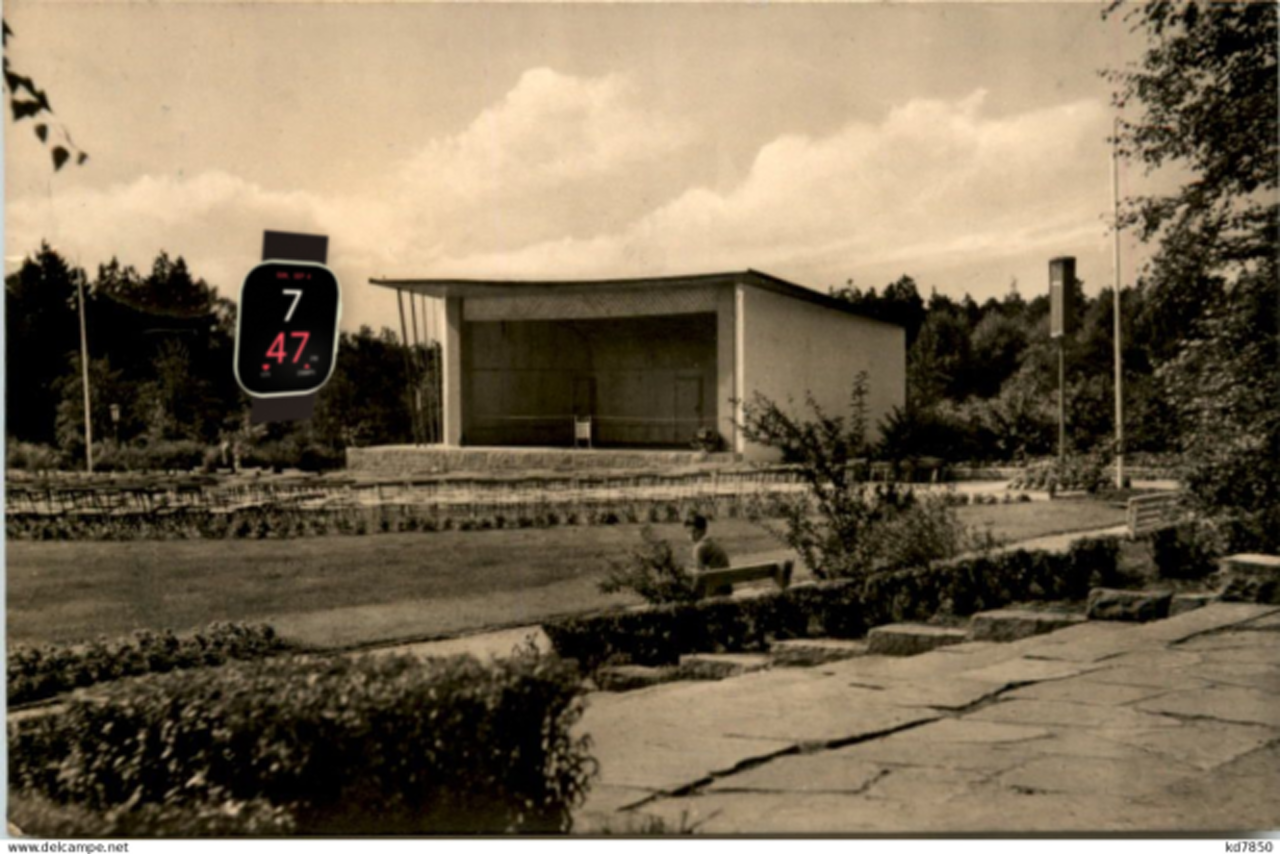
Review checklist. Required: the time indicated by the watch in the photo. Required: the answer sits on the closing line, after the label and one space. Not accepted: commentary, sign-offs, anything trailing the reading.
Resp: 7:47
